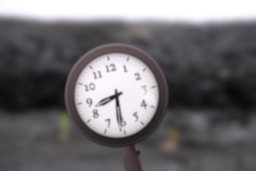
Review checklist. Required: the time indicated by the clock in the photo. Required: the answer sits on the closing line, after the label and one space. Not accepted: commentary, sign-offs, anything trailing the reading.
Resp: 8:31
